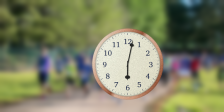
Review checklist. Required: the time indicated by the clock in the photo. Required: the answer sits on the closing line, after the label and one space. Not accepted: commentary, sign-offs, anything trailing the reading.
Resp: 6:02
